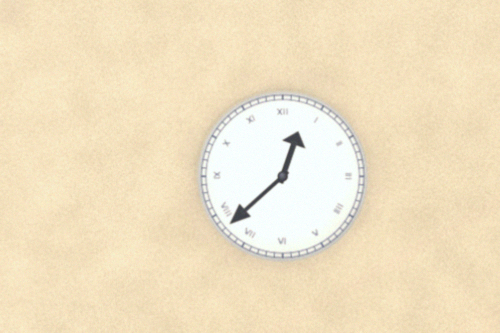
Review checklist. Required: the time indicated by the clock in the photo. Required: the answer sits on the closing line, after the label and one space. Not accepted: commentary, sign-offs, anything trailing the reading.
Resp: 12:38
